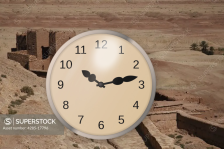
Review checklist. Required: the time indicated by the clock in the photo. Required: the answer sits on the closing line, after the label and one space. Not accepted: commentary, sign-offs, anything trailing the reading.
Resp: 10:13
